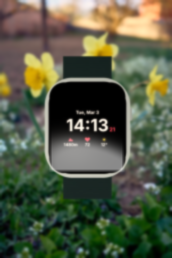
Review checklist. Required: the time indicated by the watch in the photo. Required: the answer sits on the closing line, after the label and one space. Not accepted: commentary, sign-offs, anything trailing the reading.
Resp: 14:13
